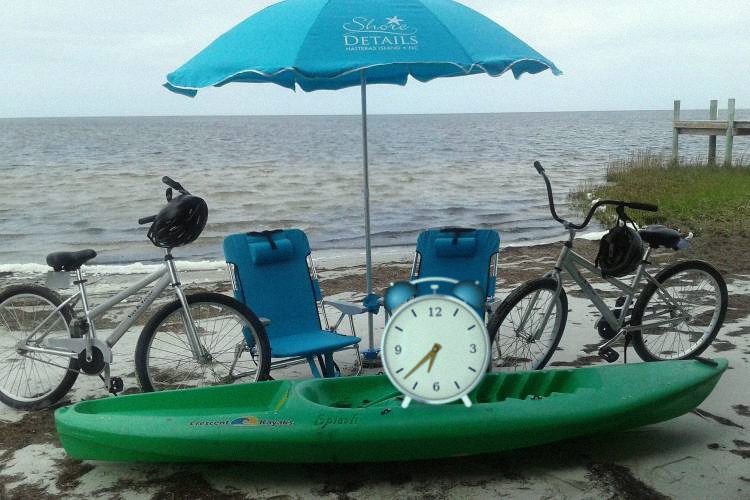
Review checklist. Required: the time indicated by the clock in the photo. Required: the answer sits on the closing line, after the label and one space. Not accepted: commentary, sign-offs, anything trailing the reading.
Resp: 6:38
